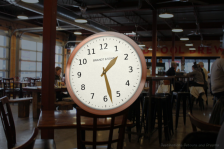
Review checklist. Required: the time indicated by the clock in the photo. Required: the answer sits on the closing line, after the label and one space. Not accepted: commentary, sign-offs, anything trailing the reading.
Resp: 1:28
